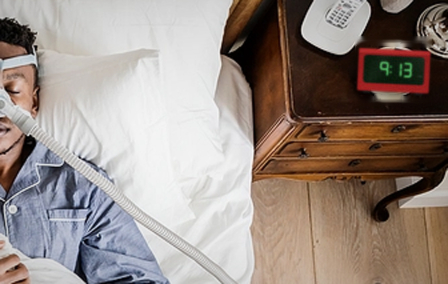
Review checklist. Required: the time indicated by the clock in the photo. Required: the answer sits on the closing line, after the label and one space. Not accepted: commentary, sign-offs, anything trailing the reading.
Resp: 9:13
